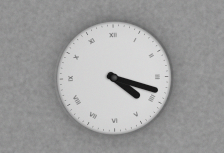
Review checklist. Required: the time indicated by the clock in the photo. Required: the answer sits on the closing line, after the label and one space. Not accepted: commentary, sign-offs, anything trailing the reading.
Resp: 4:18
